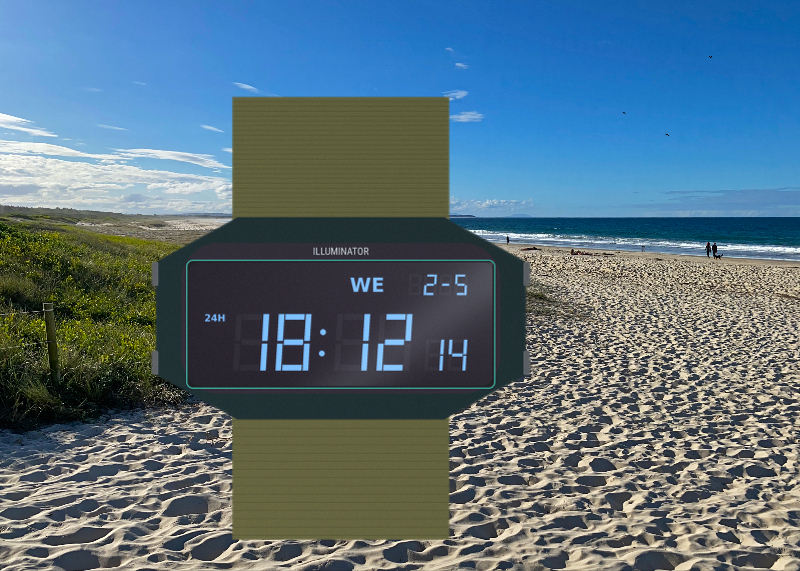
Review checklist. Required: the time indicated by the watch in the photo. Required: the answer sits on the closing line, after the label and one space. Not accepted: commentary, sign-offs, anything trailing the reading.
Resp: 18:12:14
